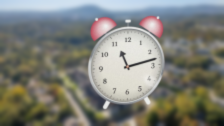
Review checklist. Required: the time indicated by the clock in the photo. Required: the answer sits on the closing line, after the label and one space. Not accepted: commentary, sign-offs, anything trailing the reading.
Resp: 11:13
